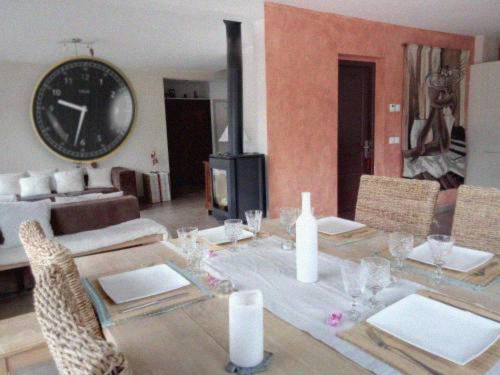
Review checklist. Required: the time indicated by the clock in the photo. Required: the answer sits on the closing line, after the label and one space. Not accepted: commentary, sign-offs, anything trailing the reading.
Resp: 9:32
